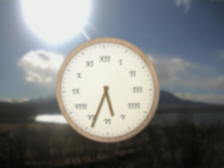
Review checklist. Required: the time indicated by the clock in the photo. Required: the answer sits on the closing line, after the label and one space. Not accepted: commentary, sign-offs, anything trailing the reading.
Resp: 5:34
